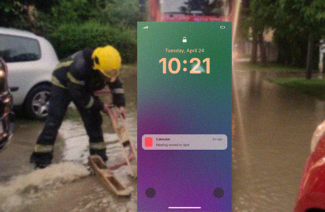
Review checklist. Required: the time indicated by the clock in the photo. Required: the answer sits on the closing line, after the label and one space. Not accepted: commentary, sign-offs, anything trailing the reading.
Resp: 10:21
